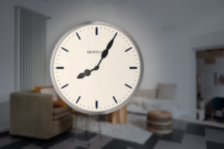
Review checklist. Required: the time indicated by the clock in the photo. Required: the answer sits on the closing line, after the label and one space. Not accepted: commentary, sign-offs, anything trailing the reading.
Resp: 8:05
